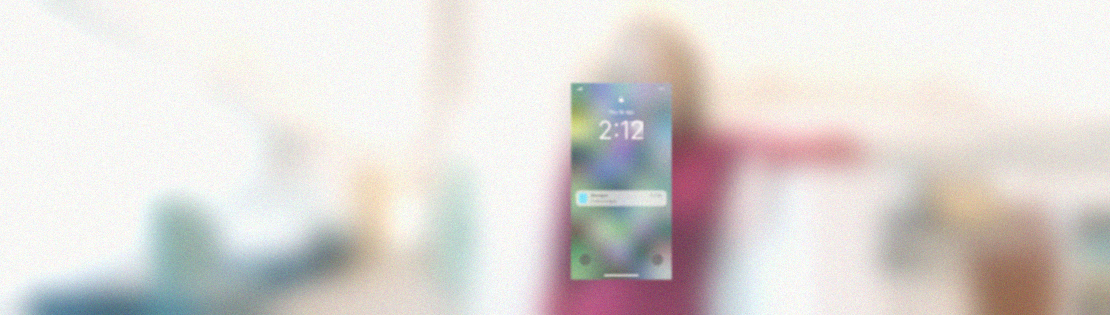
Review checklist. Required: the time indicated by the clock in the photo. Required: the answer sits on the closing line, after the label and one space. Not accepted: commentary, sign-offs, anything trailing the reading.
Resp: 2:12
